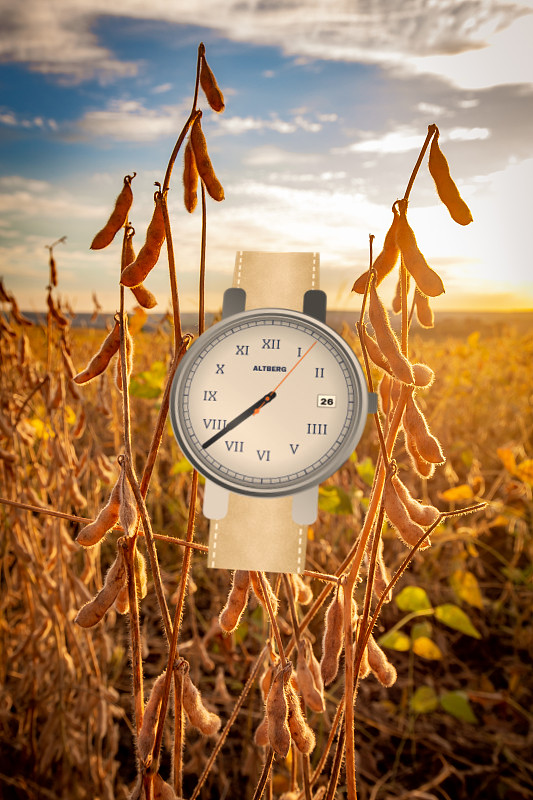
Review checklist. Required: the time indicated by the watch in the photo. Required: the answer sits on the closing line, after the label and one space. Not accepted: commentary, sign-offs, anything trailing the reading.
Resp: 7:38:06
